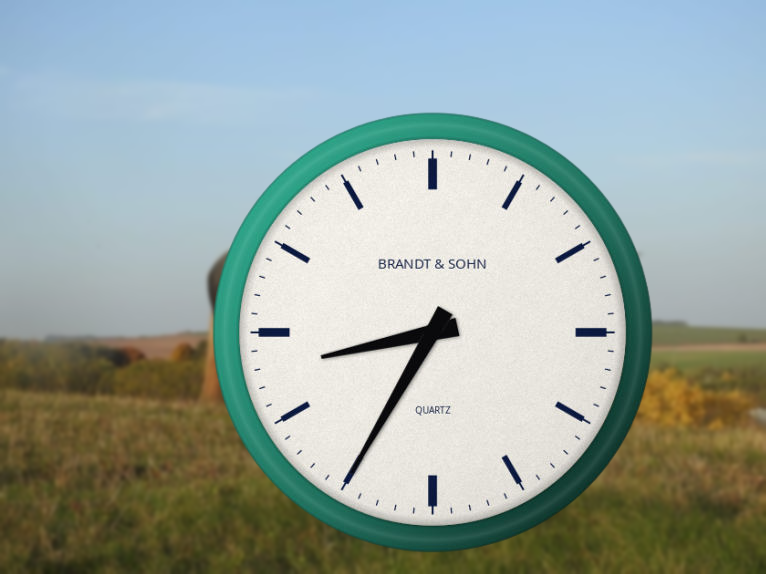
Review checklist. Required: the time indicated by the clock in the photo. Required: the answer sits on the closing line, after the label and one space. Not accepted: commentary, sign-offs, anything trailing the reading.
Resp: 8:35
